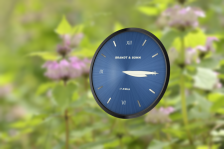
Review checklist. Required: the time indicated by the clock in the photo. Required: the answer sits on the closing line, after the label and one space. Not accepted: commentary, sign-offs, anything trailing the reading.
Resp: 3:15
